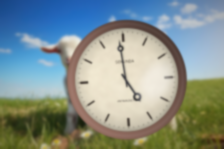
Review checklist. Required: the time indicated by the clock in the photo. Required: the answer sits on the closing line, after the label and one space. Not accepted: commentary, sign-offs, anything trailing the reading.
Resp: 4:59
